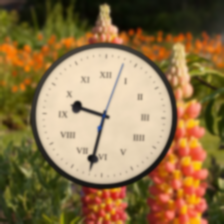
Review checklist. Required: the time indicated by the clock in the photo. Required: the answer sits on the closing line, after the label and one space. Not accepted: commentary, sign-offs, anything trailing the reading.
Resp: 9:32:03
